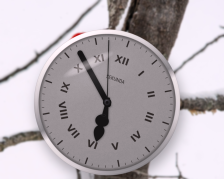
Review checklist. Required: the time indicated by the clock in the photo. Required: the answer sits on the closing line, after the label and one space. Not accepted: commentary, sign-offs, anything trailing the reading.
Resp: 5:51:57
